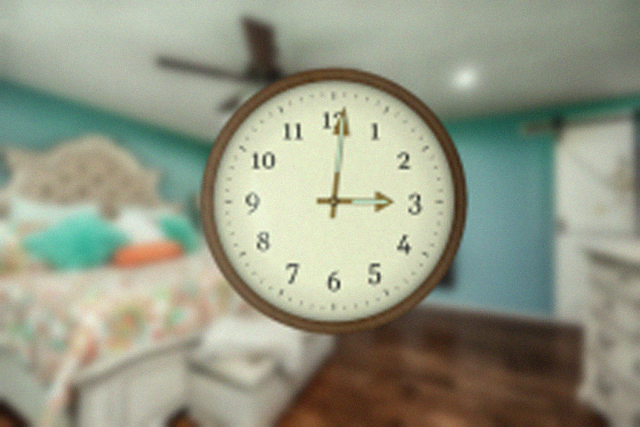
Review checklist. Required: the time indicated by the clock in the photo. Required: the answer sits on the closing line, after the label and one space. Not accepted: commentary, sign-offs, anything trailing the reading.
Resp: 3:01
